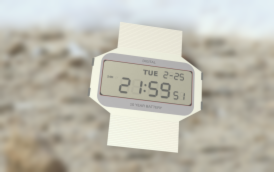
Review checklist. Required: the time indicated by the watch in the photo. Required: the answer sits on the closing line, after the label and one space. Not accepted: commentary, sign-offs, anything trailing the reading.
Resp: 21:59
